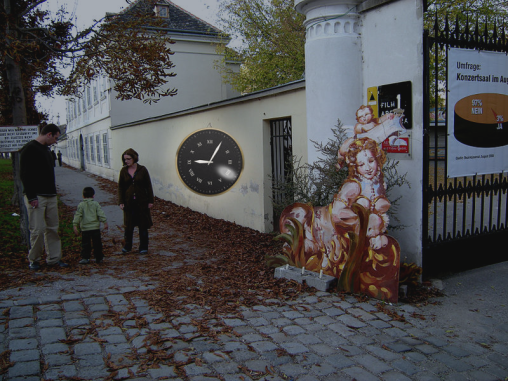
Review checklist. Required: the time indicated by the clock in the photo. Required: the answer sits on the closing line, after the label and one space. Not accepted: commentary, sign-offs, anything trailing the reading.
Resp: 9:05
